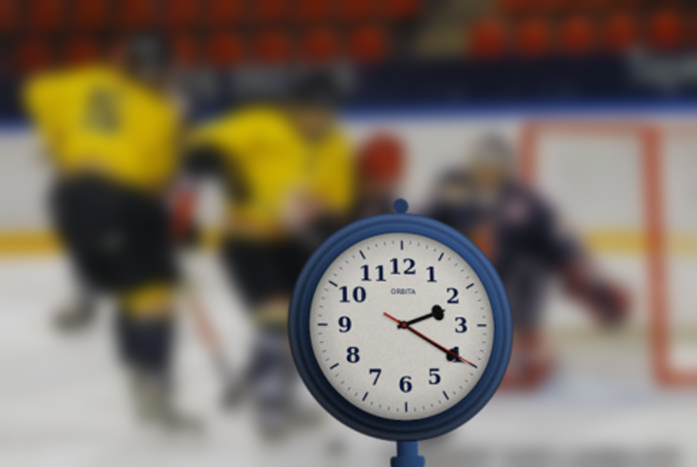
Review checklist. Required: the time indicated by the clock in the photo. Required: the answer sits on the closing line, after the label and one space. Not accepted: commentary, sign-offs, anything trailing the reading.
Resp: 2:20:20
